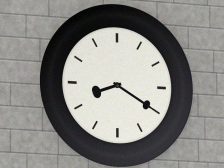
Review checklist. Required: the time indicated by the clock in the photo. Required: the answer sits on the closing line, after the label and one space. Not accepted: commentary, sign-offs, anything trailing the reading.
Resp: 8:20
